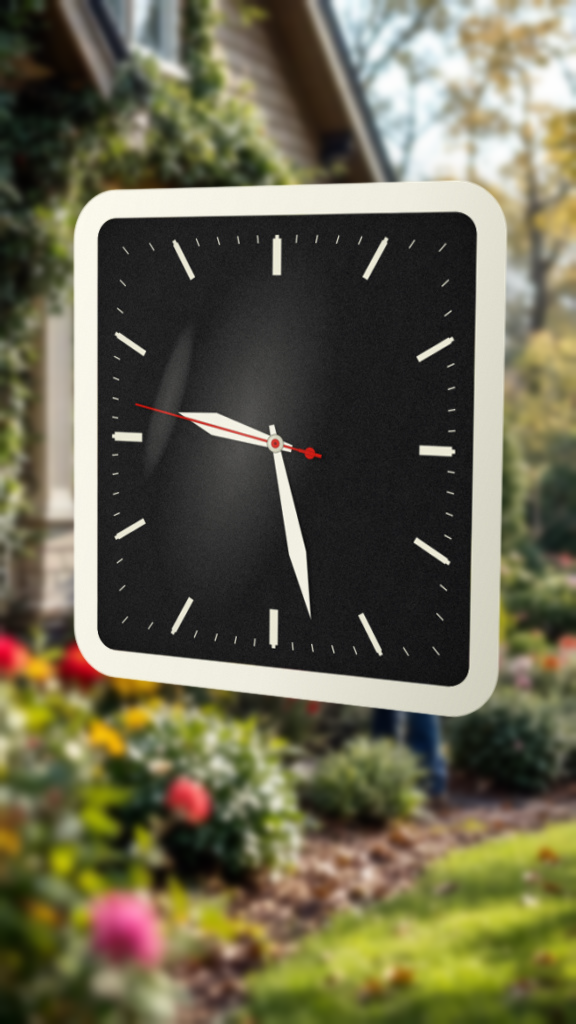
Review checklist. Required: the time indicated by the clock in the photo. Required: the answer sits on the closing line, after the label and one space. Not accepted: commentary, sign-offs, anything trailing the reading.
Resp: 9:27:47
